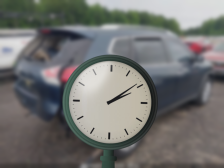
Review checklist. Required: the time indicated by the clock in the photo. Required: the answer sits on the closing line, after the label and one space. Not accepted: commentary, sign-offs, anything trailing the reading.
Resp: 2:09
